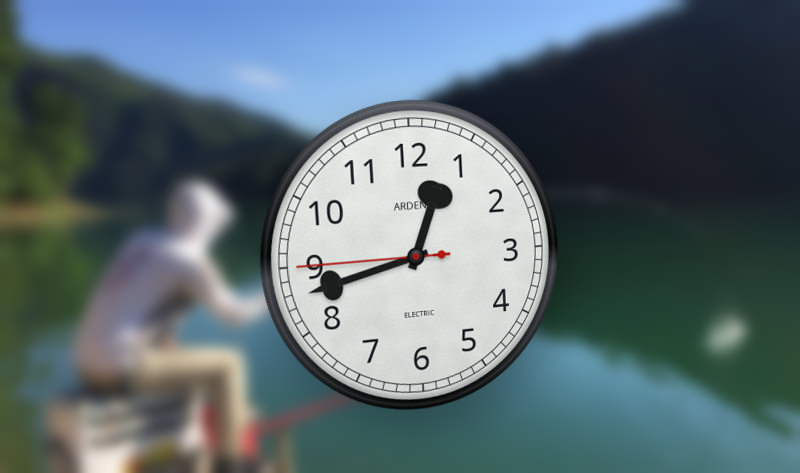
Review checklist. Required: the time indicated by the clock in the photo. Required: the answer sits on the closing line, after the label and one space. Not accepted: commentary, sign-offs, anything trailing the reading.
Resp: 12:42:45
